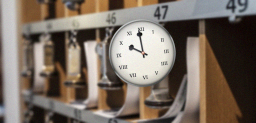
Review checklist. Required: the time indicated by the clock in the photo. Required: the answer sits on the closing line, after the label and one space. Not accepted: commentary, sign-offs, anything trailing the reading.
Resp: 9:59
